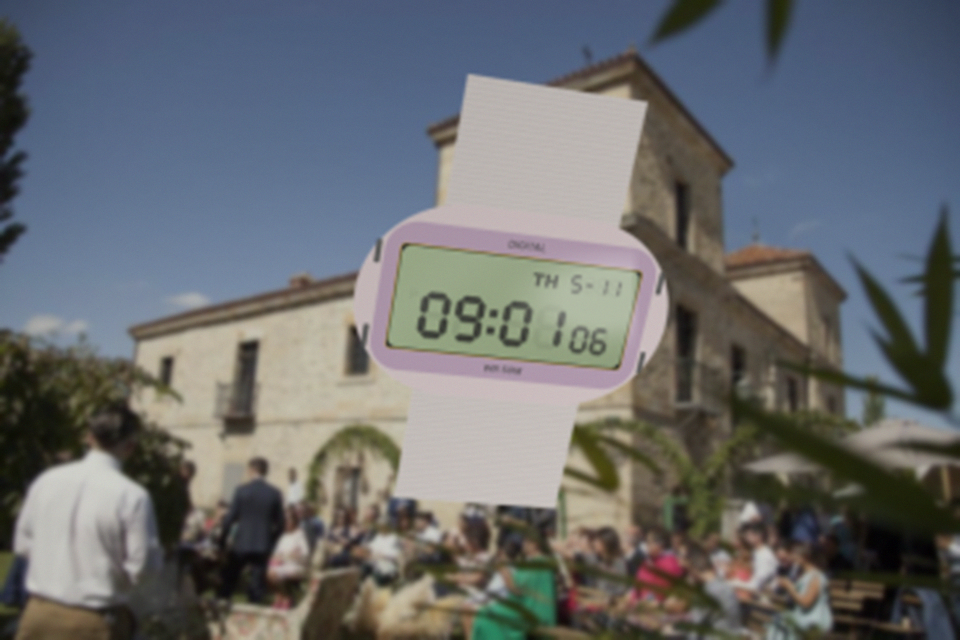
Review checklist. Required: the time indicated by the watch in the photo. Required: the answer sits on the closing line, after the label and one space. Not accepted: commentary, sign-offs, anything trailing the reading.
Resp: 9:01:06
